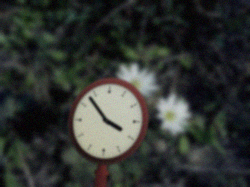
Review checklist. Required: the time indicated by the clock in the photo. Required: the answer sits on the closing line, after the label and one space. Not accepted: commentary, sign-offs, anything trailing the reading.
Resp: 3:53
